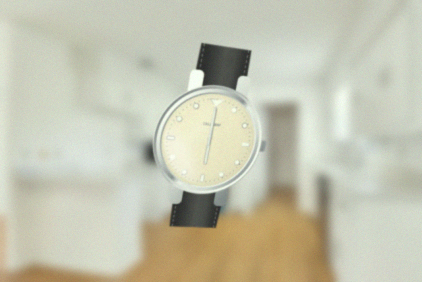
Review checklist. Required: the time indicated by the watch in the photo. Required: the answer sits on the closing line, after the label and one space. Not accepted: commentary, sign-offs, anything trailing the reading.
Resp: 6:00
